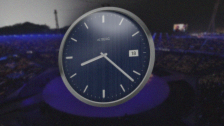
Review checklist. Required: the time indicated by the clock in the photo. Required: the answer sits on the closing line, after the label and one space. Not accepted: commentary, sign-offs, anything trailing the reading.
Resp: 8:22
